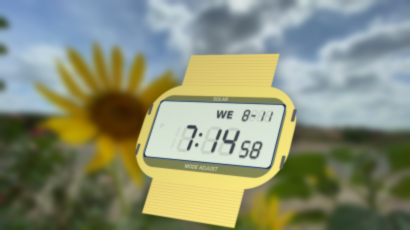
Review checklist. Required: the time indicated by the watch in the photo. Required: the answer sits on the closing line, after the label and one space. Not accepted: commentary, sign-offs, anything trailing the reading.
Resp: 7:14:58
